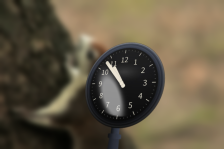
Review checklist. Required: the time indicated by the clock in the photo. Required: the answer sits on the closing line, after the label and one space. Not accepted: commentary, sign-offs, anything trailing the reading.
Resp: 10:53
